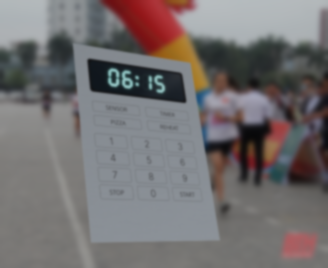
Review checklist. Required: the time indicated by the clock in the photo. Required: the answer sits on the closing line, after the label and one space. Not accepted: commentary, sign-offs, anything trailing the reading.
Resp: 6:15
